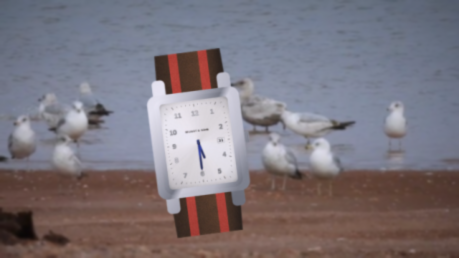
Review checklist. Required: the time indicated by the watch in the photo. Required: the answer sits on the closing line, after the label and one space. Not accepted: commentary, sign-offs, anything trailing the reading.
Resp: 5:30
